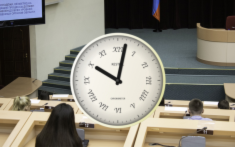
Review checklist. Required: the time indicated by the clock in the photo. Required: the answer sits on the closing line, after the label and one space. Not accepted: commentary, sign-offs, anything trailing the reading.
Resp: 10:02
